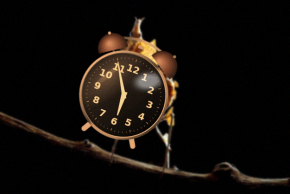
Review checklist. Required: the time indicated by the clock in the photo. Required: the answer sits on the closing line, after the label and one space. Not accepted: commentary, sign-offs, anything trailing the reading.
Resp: 5:55
